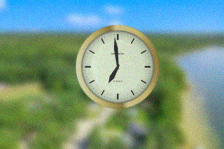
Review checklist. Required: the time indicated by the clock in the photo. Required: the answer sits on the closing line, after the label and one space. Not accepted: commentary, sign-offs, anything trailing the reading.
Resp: 6:59
